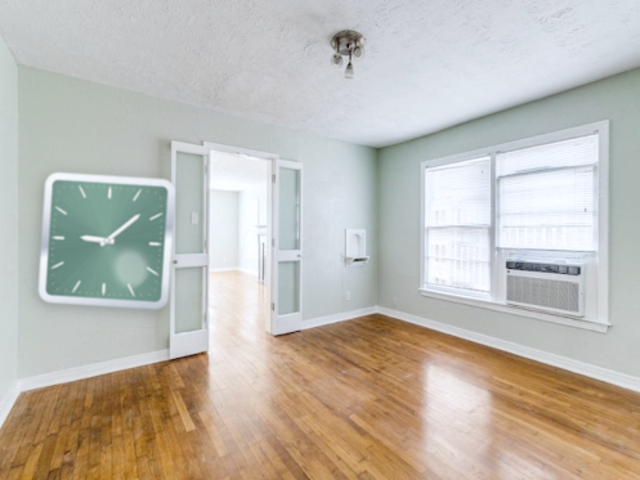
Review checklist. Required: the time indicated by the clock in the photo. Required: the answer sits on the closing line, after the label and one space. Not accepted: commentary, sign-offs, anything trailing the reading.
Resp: 9:08
